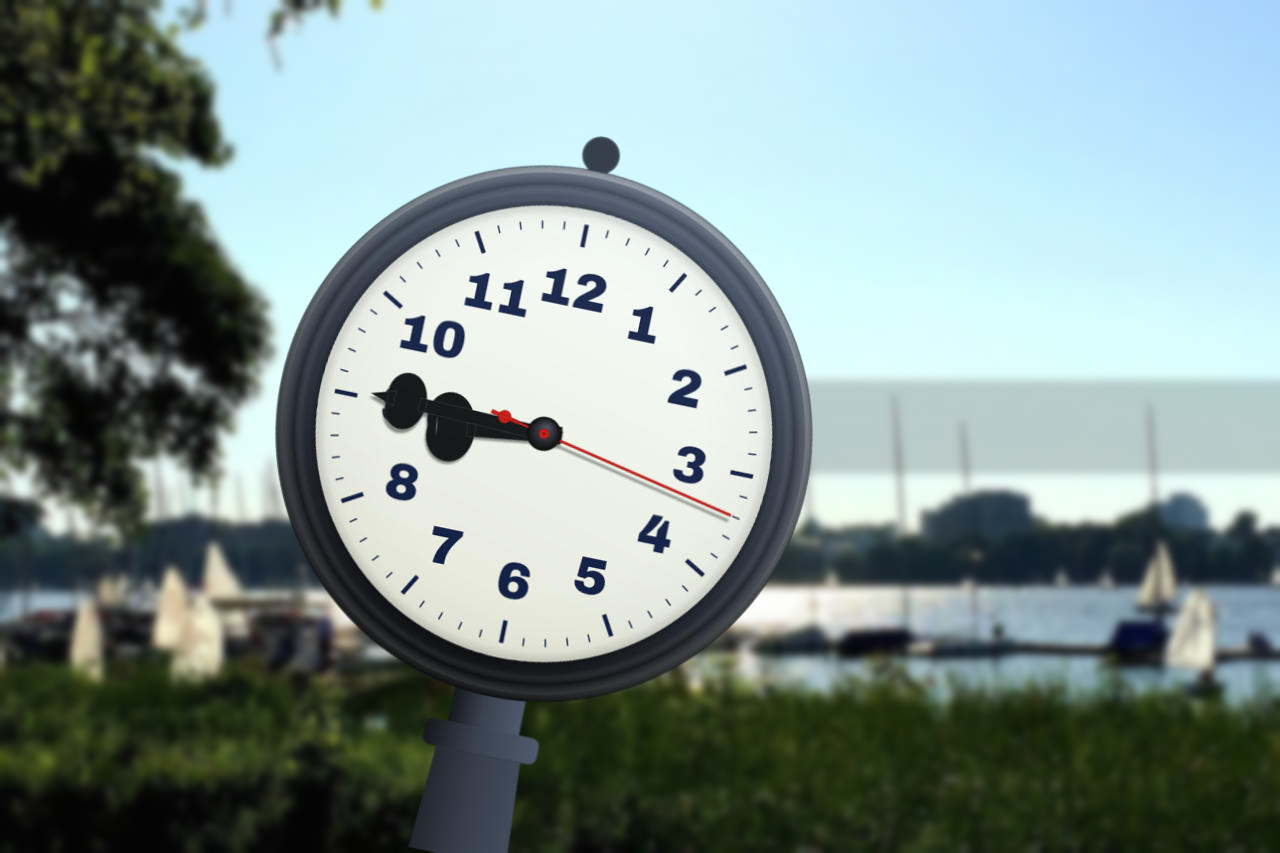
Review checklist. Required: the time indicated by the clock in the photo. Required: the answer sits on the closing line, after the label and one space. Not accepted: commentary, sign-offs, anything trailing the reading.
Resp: 8:45:17
